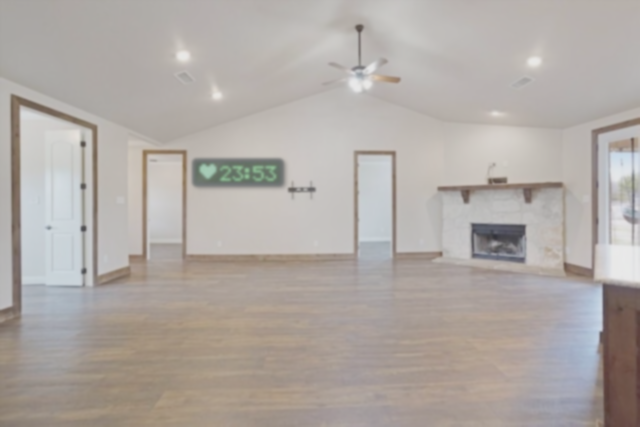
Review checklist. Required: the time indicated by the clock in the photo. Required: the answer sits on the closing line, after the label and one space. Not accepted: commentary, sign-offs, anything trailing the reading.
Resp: 23:53
